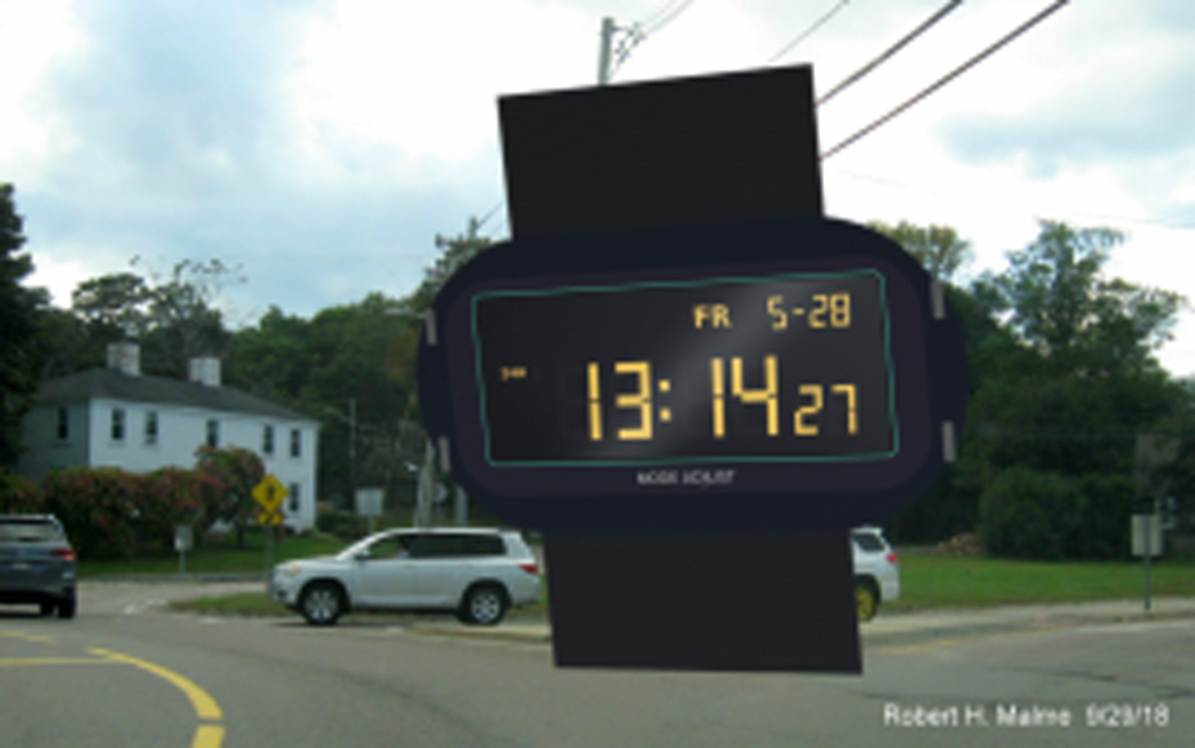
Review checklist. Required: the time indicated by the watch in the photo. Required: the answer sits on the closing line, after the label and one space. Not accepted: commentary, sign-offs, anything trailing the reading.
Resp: 13:14:27
